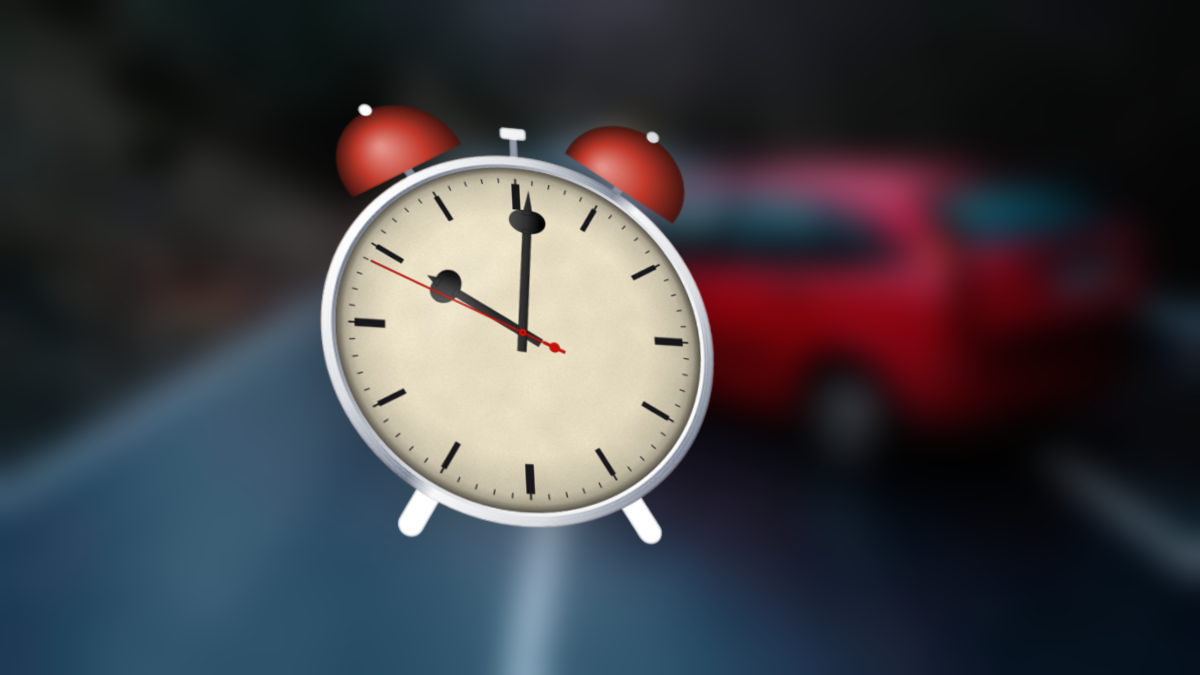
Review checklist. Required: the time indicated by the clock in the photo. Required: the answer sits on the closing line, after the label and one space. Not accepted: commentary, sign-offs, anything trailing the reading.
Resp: 10:00:49
